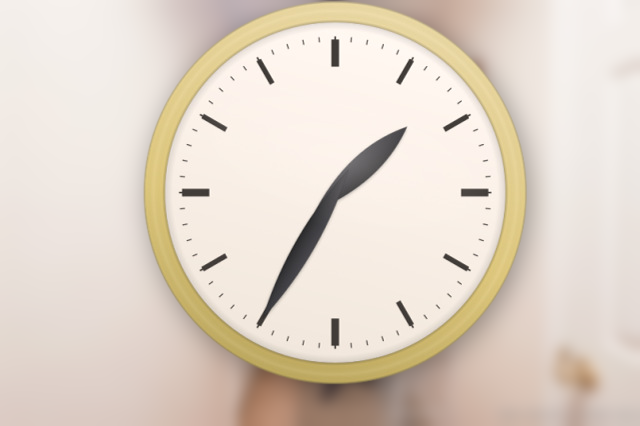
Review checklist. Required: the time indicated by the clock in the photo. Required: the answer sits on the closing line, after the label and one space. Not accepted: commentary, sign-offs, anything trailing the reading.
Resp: 1:35
